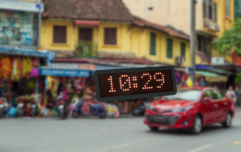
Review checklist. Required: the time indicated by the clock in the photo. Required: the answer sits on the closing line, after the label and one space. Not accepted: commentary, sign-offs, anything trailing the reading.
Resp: 10:29
